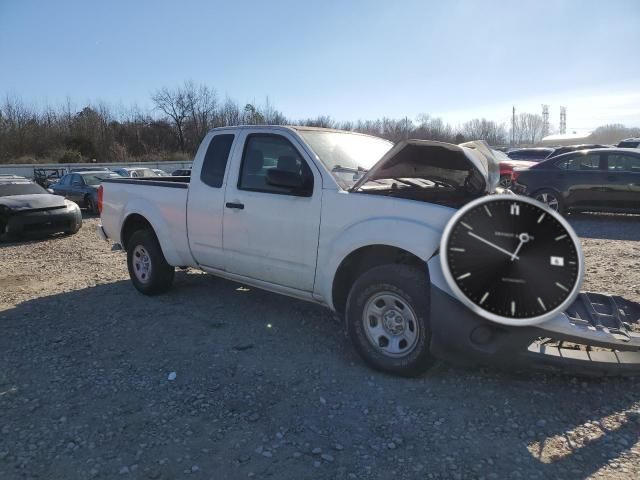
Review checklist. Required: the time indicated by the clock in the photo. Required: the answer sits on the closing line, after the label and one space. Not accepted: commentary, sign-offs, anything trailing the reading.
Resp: 12:49
